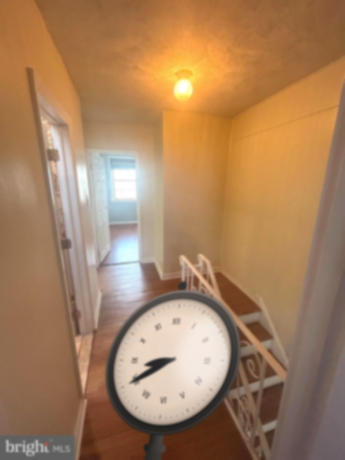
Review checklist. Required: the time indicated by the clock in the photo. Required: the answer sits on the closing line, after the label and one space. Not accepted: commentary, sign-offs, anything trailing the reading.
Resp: 8:40
